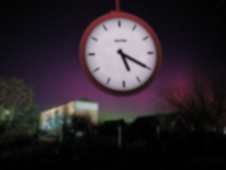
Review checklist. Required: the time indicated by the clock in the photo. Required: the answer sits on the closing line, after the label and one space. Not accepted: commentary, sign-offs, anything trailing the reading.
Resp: 5:20
